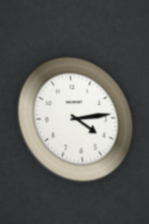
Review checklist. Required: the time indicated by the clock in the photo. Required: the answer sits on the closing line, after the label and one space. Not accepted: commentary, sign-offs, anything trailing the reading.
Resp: 4:14
